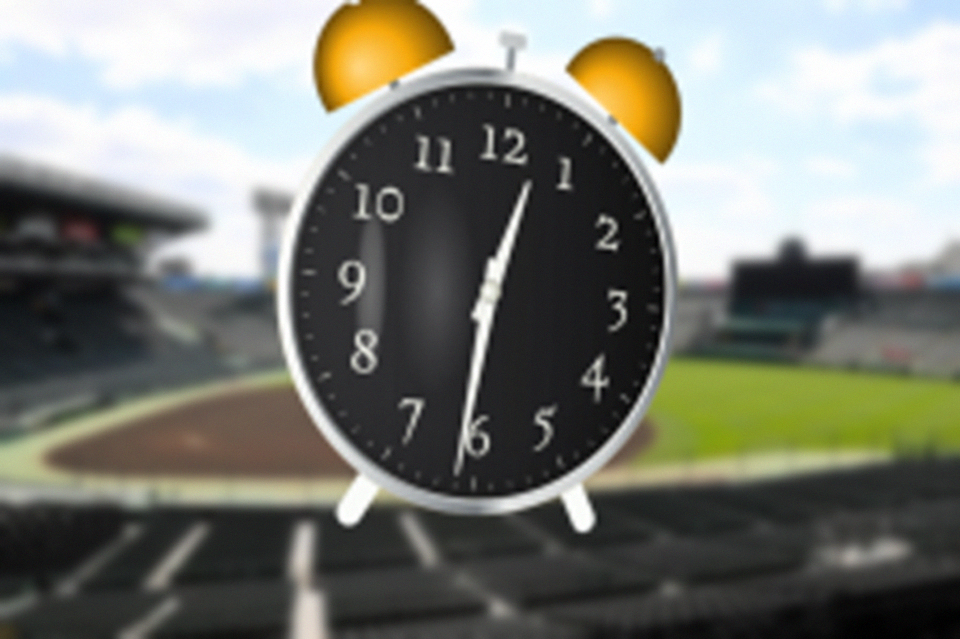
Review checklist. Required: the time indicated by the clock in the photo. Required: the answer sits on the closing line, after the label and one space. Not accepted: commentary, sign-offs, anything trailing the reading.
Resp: 12:31
